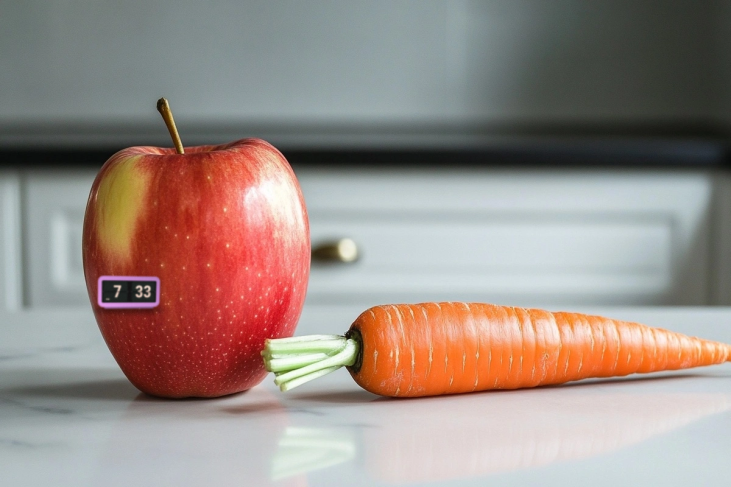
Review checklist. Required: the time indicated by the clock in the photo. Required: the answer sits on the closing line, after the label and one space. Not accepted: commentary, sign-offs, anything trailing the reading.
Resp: 7:33
